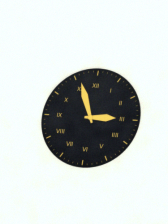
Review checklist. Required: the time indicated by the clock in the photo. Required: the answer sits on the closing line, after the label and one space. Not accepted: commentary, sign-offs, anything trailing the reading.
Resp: 2:56
